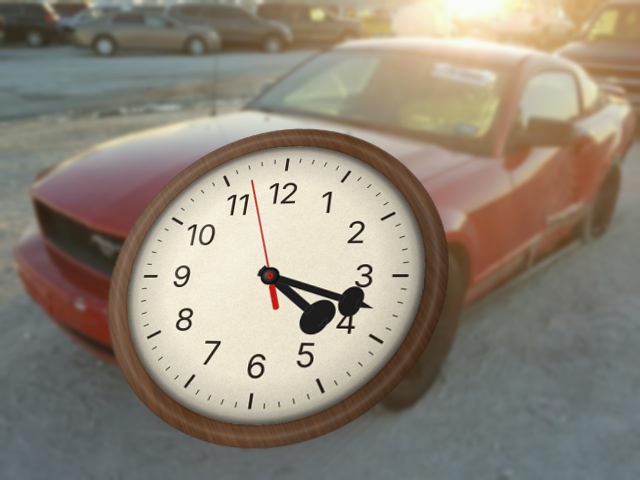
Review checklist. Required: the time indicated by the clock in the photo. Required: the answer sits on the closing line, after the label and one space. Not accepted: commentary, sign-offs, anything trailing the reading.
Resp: 4:17:57
